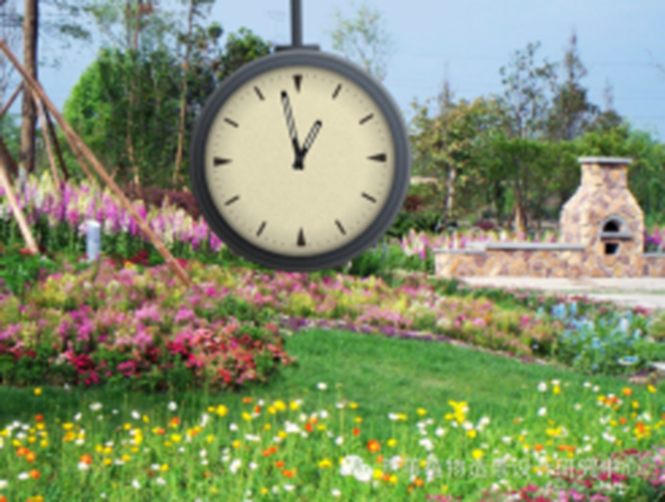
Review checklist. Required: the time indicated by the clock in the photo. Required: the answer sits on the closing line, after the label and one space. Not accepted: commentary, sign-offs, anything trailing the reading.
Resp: 12:58
